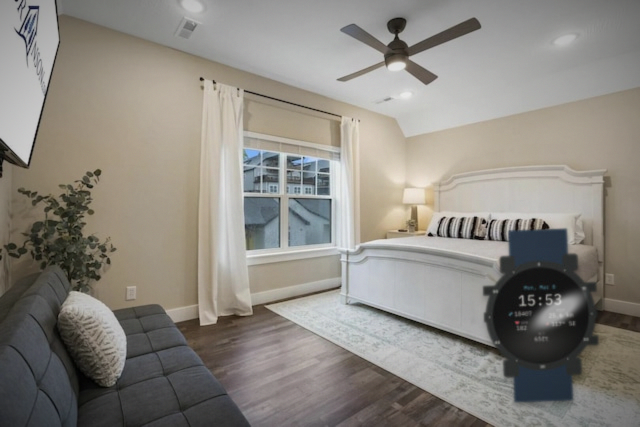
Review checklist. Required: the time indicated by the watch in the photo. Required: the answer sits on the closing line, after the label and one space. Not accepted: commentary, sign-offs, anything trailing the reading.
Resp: 15:53
